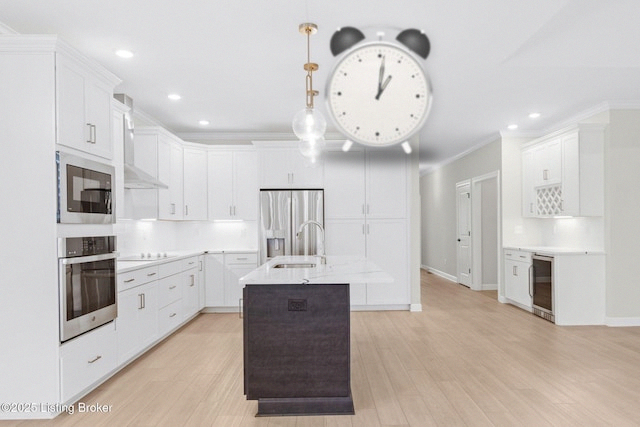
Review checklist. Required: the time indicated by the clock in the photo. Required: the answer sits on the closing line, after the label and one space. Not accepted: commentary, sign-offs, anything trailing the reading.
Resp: 1:01
